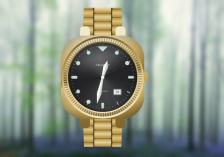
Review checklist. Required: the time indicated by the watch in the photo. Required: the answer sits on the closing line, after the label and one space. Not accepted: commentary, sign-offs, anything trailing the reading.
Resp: 12:32
